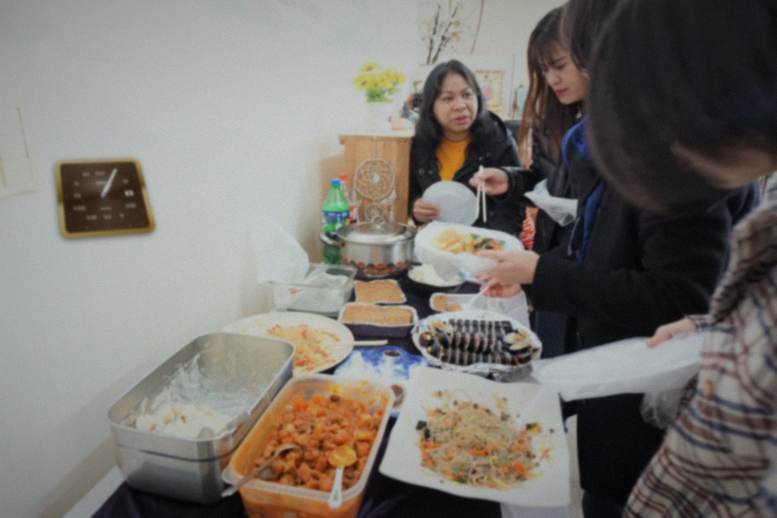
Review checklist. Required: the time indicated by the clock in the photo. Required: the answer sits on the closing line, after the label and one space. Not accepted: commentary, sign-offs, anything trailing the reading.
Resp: 1:05
